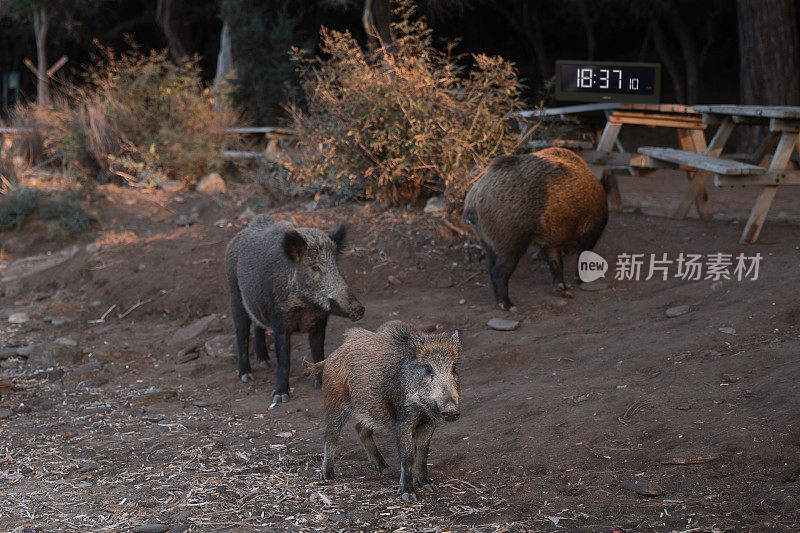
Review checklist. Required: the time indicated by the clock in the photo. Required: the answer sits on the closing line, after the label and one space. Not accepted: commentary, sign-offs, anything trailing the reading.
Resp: 18:37:10
